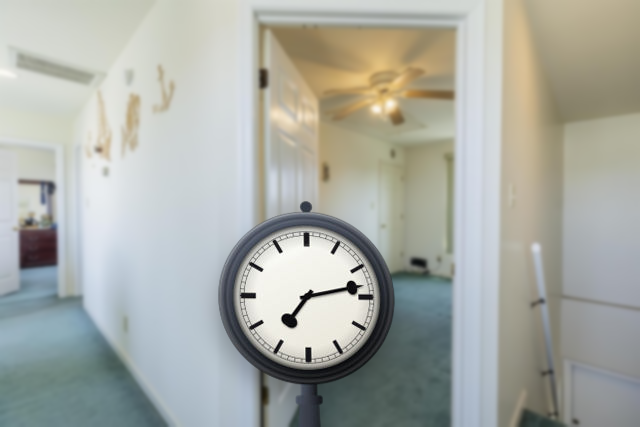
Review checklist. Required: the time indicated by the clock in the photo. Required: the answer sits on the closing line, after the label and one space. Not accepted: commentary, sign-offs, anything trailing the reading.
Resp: 7:13
